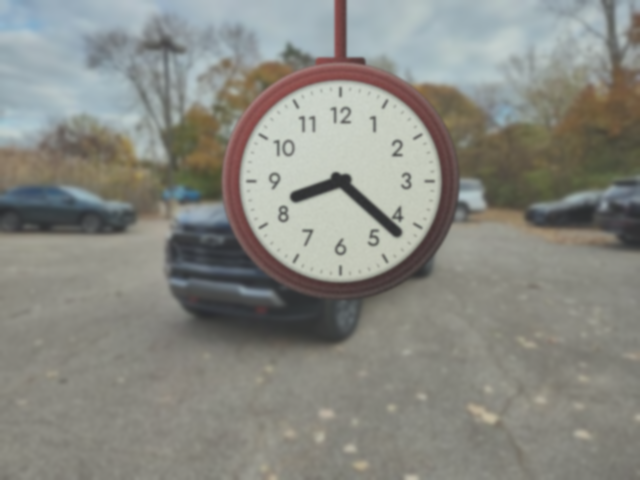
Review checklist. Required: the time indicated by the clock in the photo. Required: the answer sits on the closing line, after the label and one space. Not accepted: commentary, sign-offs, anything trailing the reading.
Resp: 8:22
